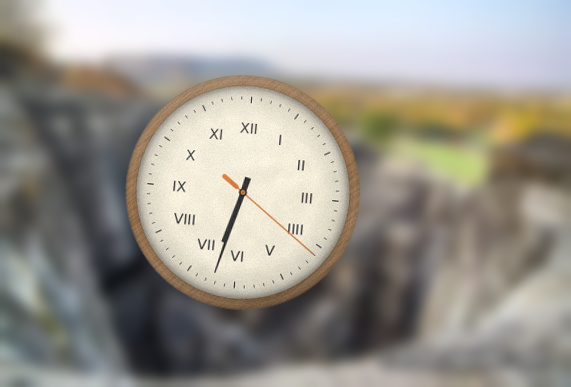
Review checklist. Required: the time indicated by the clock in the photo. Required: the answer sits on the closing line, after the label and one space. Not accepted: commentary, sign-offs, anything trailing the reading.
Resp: 6:32:21
